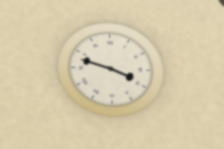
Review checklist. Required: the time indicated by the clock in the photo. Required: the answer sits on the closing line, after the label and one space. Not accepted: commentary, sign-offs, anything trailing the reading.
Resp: 3:48
